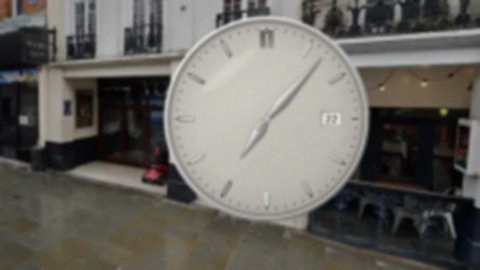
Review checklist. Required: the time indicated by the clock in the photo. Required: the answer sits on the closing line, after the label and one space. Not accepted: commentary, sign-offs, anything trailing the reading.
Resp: 7:07
